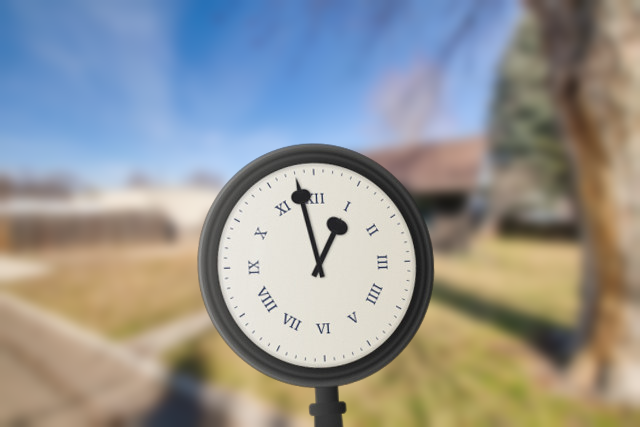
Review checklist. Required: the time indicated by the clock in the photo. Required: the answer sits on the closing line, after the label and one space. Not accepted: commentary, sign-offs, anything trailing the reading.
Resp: 12:58
